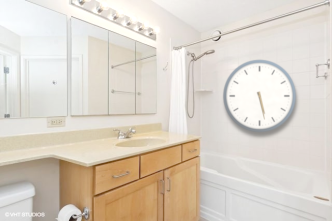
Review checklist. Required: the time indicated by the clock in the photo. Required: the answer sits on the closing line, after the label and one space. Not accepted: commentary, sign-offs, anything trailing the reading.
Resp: 5:28
